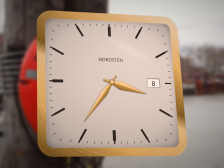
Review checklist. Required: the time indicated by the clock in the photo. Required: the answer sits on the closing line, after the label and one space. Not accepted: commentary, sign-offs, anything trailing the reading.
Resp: 3:36
